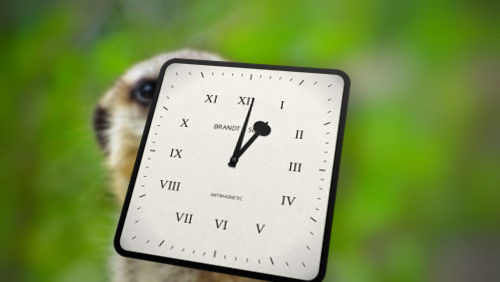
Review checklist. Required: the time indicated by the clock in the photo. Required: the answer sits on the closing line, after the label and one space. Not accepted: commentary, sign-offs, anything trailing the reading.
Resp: 1:01
